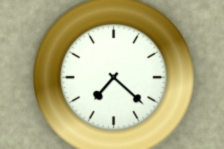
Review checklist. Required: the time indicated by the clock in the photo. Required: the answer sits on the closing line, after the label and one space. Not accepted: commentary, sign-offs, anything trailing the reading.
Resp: 7:22
